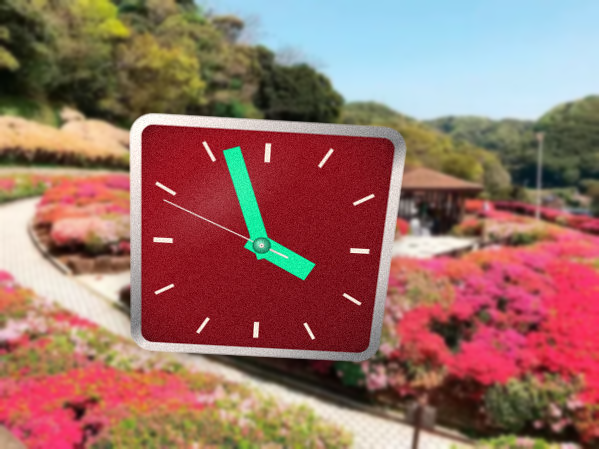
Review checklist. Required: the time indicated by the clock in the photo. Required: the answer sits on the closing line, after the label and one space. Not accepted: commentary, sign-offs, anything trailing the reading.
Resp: 3:56:49
